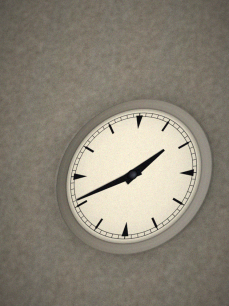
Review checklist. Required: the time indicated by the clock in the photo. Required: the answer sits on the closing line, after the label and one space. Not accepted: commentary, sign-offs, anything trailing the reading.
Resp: 1:41
